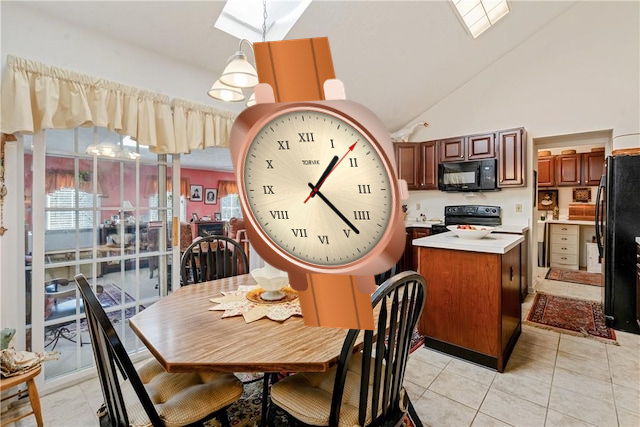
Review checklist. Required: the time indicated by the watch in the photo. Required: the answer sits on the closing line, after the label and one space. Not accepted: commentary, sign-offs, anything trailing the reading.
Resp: 1:23:08
